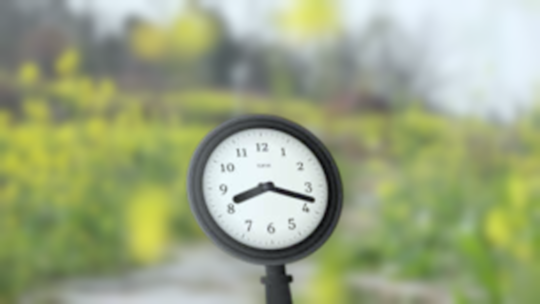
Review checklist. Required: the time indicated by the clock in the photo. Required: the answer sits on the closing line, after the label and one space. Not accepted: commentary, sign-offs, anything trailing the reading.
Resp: 8:18
